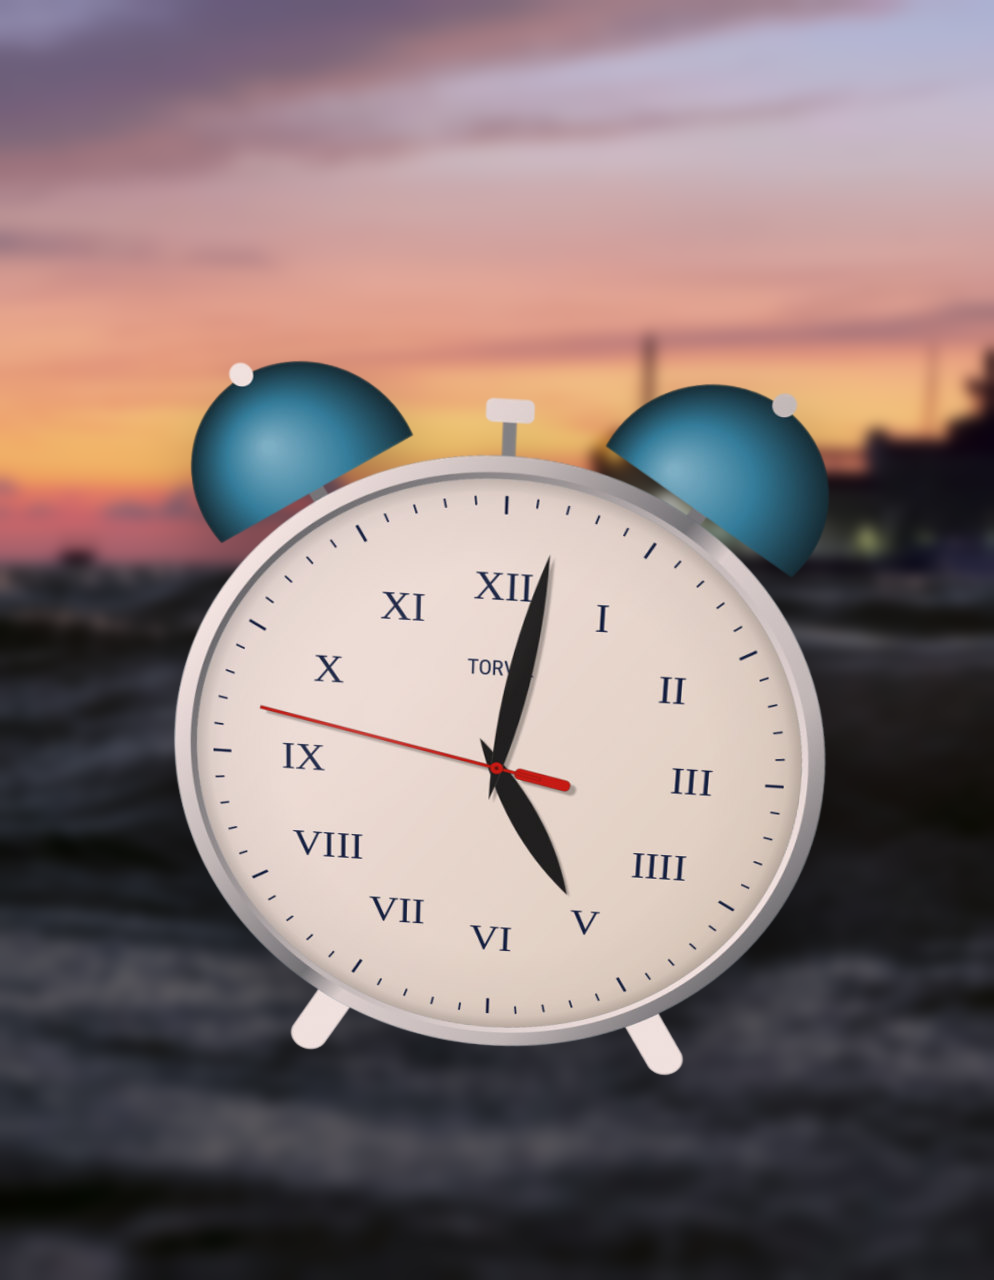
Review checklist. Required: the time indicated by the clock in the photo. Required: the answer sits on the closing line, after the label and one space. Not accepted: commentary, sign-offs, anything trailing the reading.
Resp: 5:01:47
